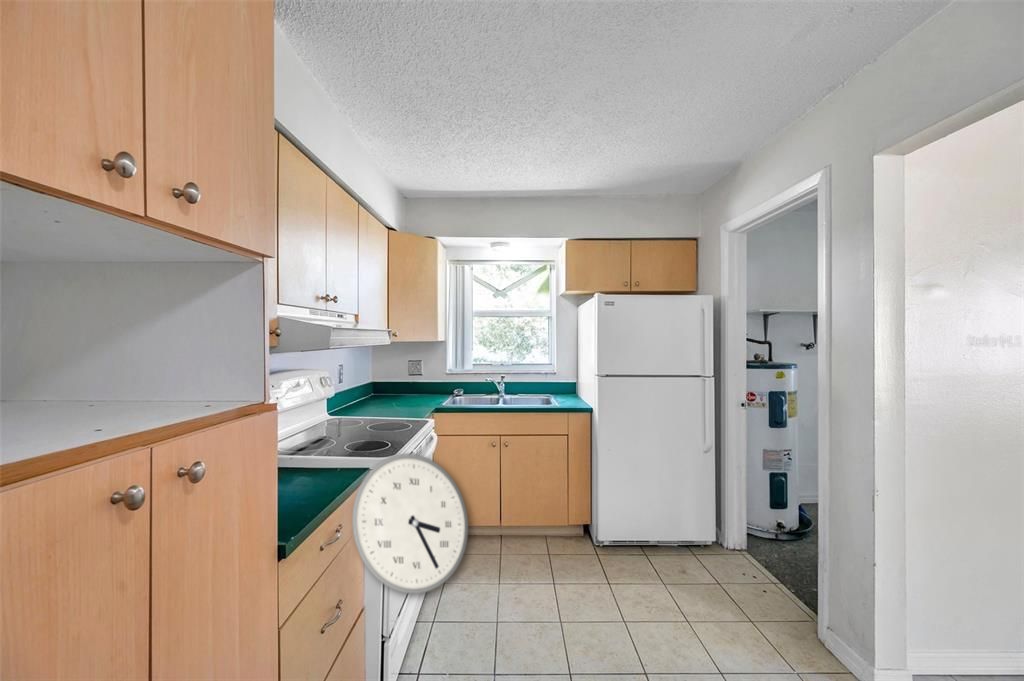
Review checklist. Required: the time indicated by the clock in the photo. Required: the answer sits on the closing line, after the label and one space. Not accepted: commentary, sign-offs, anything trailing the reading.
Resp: 3:25
